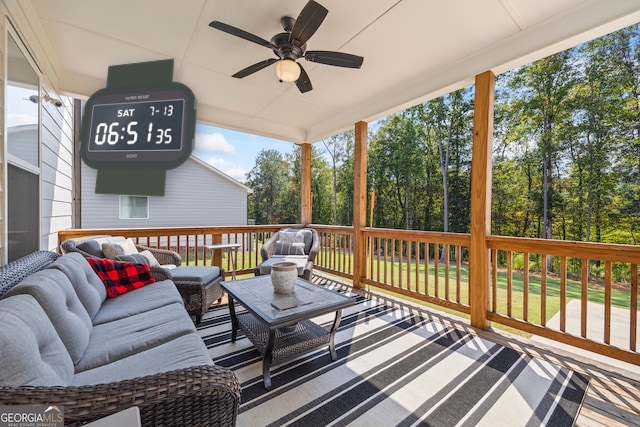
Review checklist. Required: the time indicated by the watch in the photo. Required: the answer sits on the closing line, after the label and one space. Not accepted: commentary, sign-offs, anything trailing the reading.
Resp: 6:51:35
